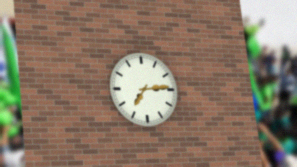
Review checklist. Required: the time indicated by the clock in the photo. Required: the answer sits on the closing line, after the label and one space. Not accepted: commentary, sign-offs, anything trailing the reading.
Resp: 7:14
